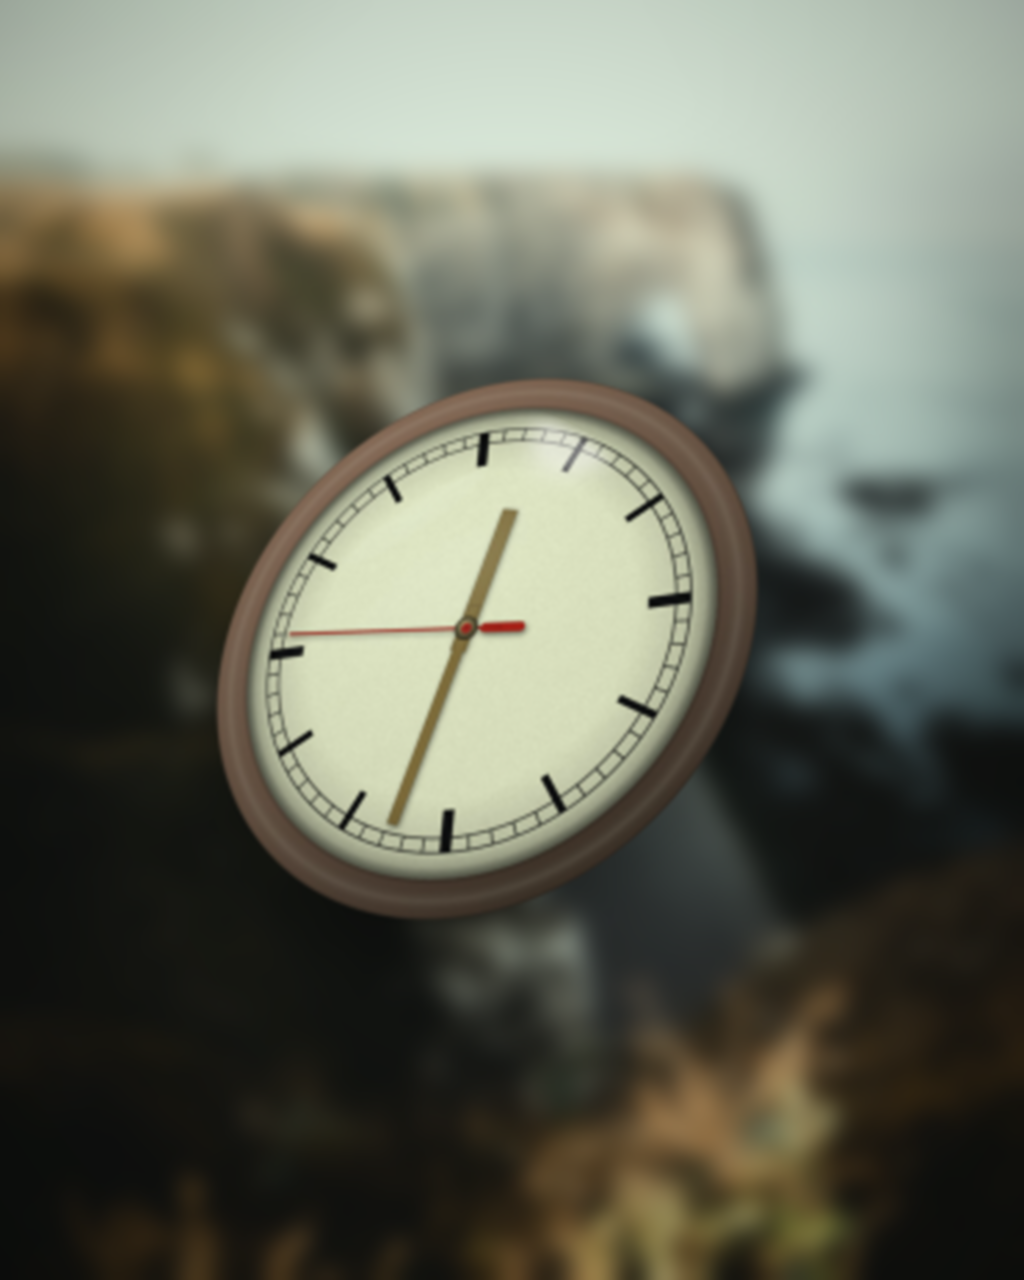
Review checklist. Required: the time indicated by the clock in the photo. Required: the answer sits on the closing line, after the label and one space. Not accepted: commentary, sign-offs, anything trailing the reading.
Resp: 12:32:46
